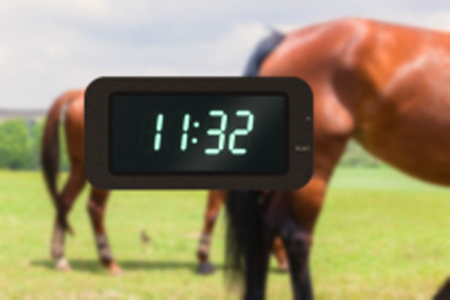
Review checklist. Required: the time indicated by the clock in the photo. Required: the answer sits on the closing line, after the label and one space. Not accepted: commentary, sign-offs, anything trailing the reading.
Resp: 11:32
